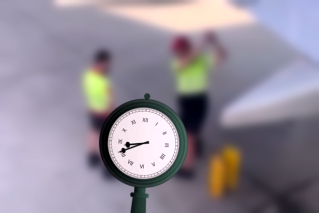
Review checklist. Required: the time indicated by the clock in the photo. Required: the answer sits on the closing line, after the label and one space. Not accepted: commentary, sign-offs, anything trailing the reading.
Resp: 8:41
